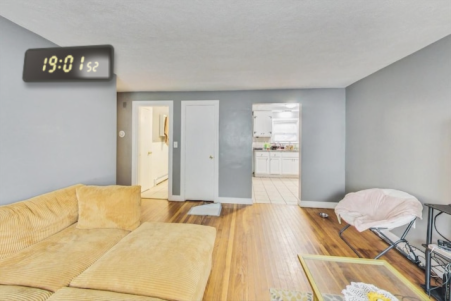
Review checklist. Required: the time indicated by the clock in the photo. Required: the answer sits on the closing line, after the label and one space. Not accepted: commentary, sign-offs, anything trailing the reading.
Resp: 19:01:52
